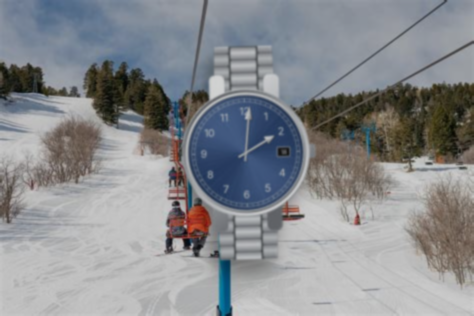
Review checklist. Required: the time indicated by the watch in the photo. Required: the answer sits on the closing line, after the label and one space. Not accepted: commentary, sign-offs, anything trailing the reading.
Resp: 2:01
